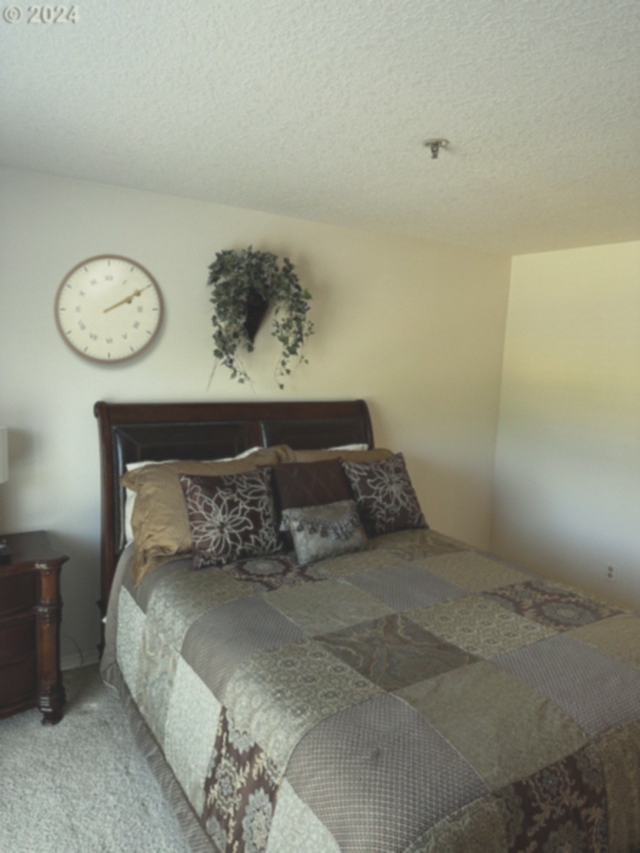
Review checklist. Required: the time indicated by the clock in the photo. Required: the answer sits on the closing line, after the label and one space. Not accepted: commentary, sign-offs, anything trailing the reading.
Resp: 2:10
